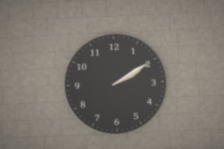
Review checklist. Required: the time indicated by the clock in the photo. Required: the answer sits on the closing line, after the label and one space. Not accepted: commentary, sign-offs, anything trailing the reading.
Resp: 2:10
